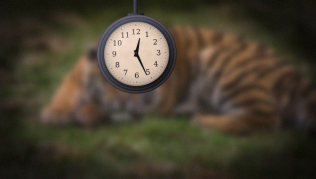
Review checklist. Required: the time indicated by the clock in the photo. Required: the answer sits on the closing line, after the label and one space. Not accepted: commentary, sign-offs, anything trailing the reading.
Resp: 12:26
